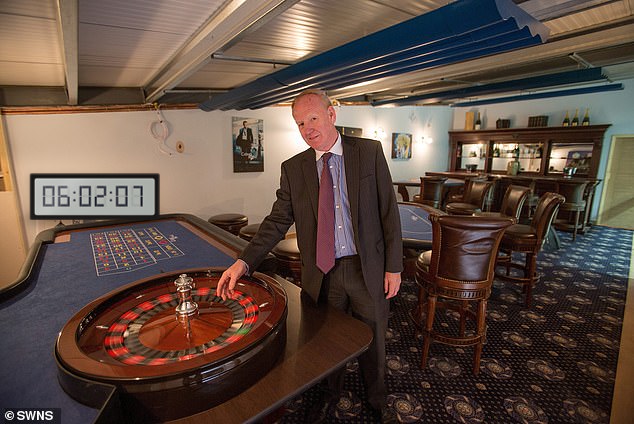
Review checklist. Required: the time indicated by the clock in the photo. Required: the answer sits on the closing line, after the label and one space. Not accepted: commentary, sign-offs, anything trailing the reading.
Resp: 6:02:07
